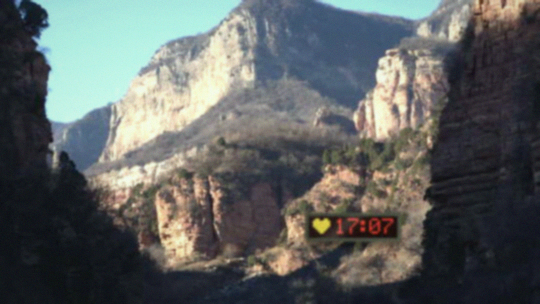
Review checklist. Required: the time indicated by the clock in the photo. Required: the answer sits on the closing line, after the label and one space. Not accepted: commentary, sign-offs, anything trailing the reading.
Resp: 17:07
